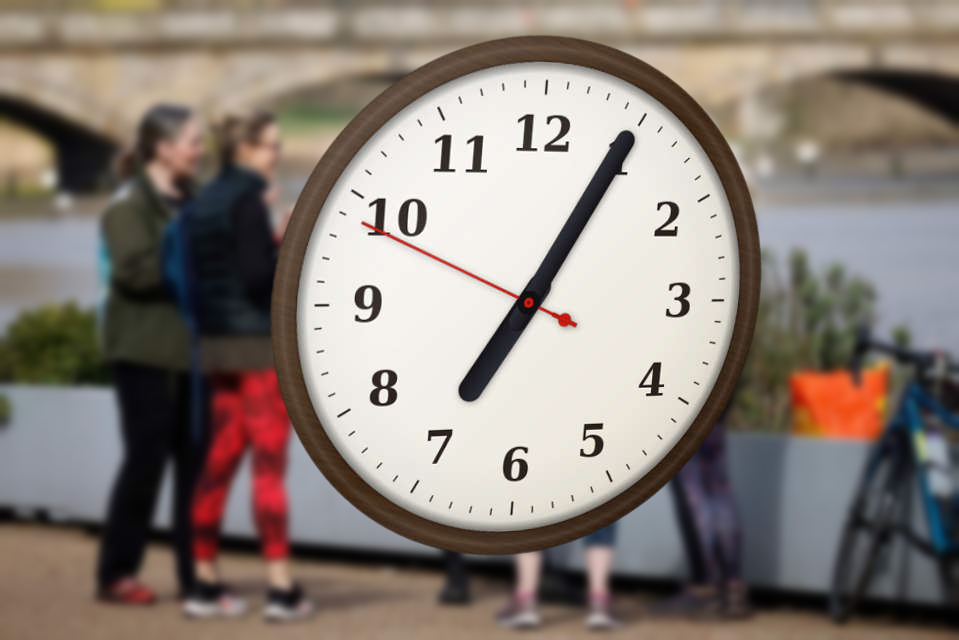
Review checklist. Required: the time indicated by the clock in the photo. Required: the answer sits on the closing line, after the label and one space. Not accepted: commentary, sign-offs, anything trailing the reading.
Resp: 7:04:49
